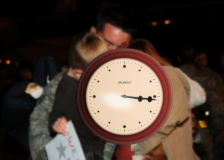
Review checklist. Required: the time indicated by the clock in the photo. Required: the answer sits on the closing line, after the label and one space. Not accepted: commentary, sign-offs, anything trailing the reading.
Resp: 3:16
